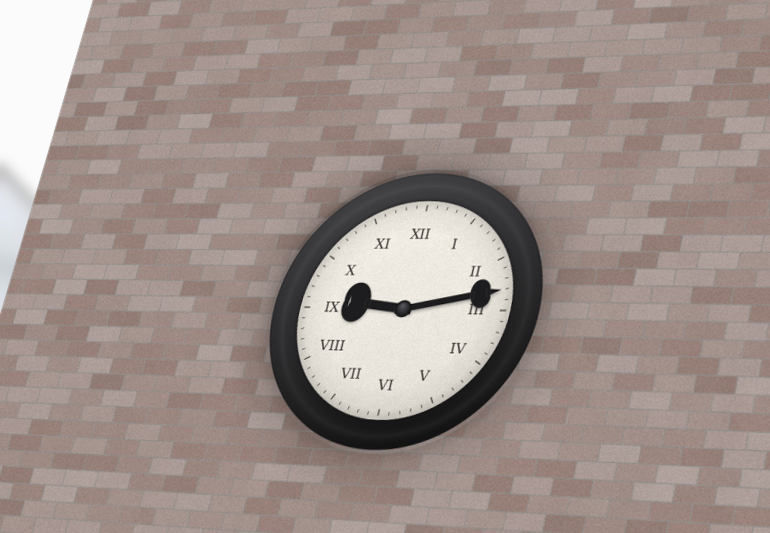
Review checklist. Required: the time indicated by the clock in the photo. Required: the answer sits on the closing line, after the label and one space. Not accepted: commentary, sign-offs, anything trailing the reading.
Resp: 9:13
